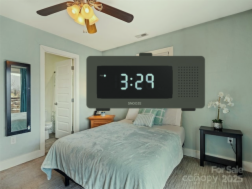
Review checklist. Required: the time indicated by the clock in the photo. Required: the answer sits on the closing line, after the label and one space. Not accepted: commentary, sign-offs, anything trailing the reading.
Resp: 3:29
